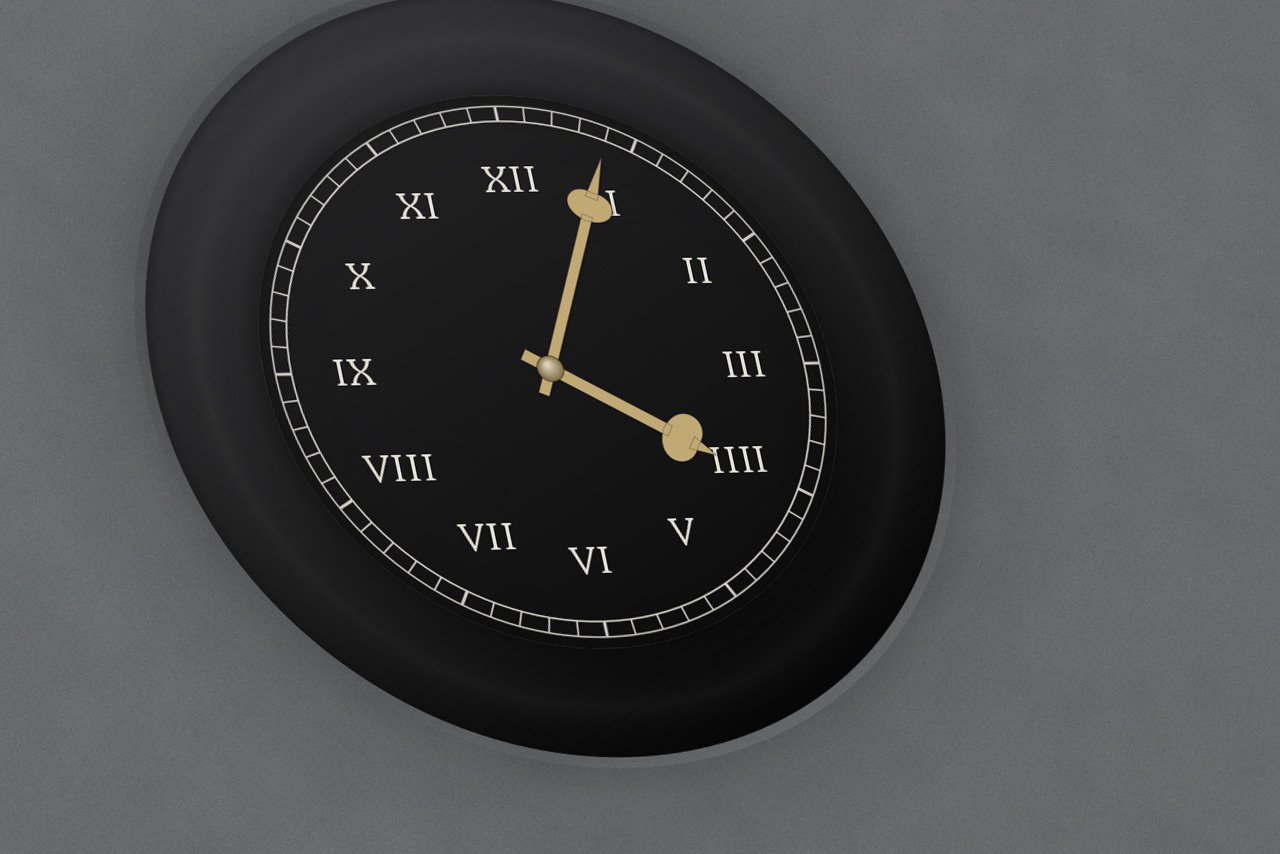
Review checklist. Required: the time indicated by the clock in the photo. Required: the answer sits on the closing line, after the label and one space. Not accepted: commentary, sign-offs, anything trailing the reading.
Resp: 4:04
